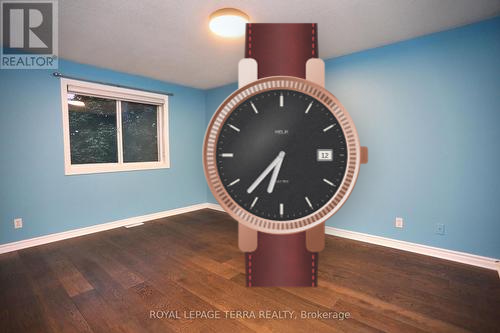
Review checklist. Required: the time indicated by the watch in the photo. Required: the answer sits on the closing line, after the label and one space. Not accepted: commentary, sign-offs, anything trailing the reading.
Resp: 6:37
